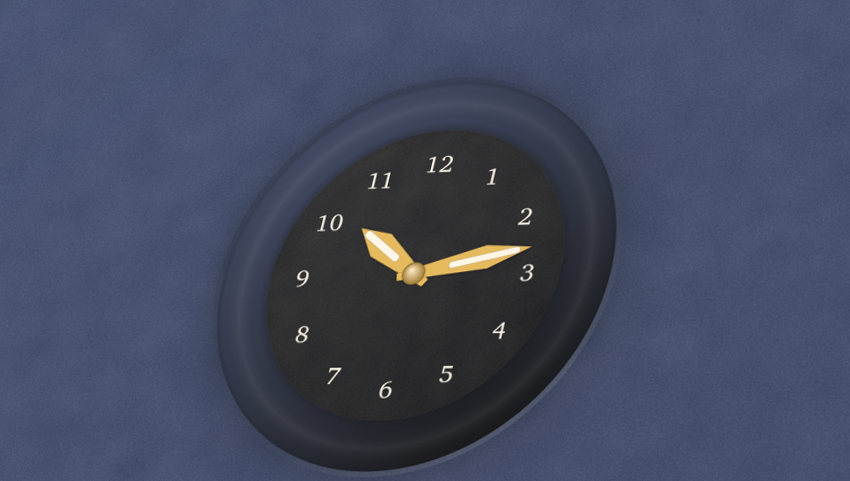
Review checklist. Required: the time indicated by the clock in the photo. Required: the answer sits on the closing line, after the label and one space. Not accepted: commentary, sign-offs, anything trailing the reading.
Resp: 10:13
